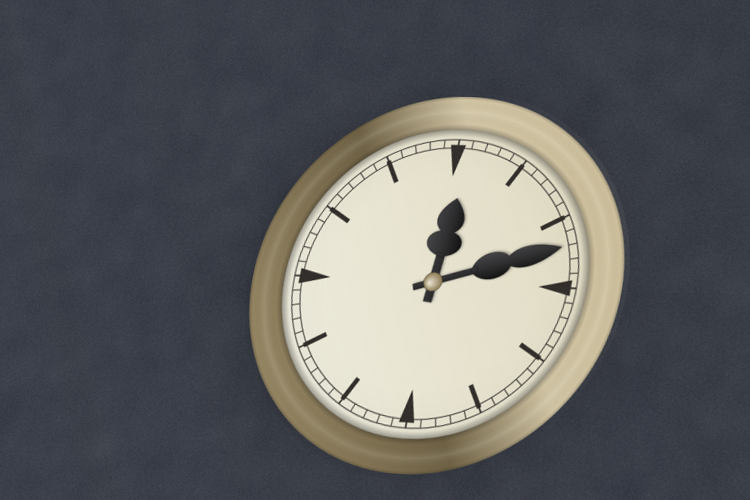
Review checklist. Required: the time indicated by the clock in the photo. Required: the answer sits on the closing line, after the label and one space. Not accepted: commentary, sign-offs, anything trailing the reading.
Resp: 12:12
